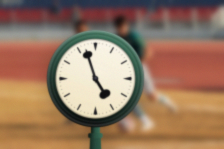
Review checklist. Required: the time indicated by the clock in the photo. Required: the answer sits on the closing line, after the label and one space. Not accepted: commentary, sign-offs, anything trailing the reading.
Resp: 4:57
